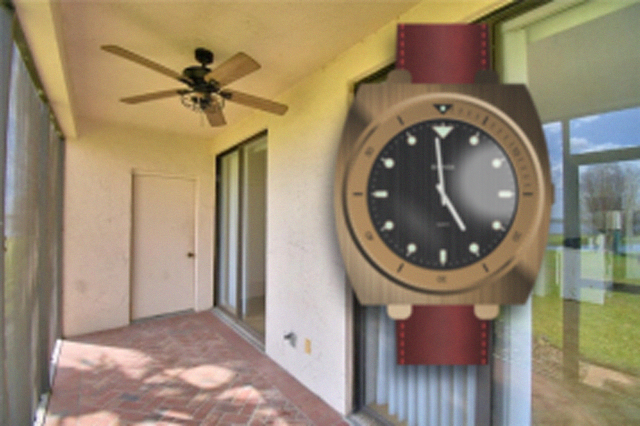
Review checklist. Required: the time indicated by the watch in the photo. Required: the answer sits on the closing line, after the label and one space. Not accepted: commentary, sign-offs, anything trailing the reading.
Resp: 4:59
